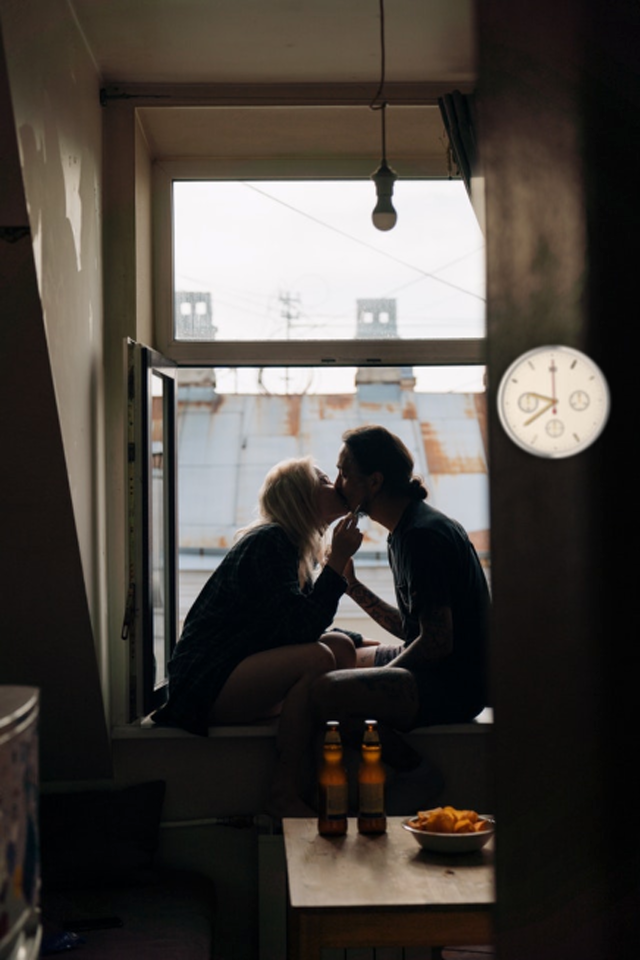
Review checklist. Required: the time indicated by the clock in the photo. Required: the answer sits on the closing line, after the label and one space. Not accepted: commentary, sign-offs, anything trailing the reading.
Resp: 9:39
